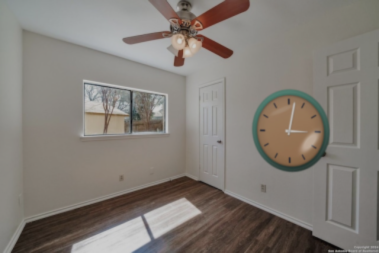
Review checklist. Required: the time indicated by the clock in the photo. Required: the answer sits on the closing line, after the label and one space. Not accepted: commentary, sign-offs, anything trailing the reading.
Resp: 3:02
